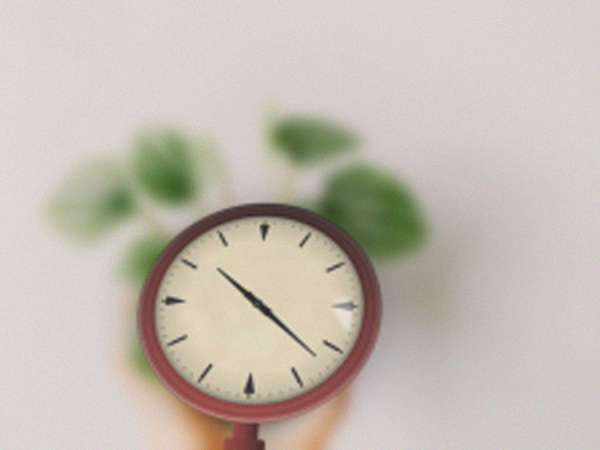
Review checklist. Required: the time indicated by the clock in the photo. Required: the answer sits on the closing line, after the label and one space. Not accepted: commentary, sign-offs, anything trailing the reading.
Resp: 10:22
